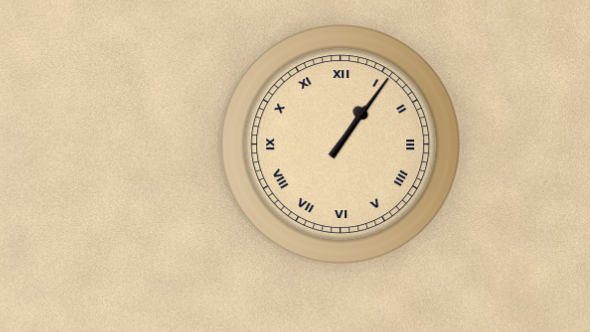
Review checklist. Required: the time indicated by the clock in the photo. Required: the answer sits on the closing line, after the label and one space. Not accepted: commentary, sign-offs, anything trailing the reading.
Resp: 1:06
